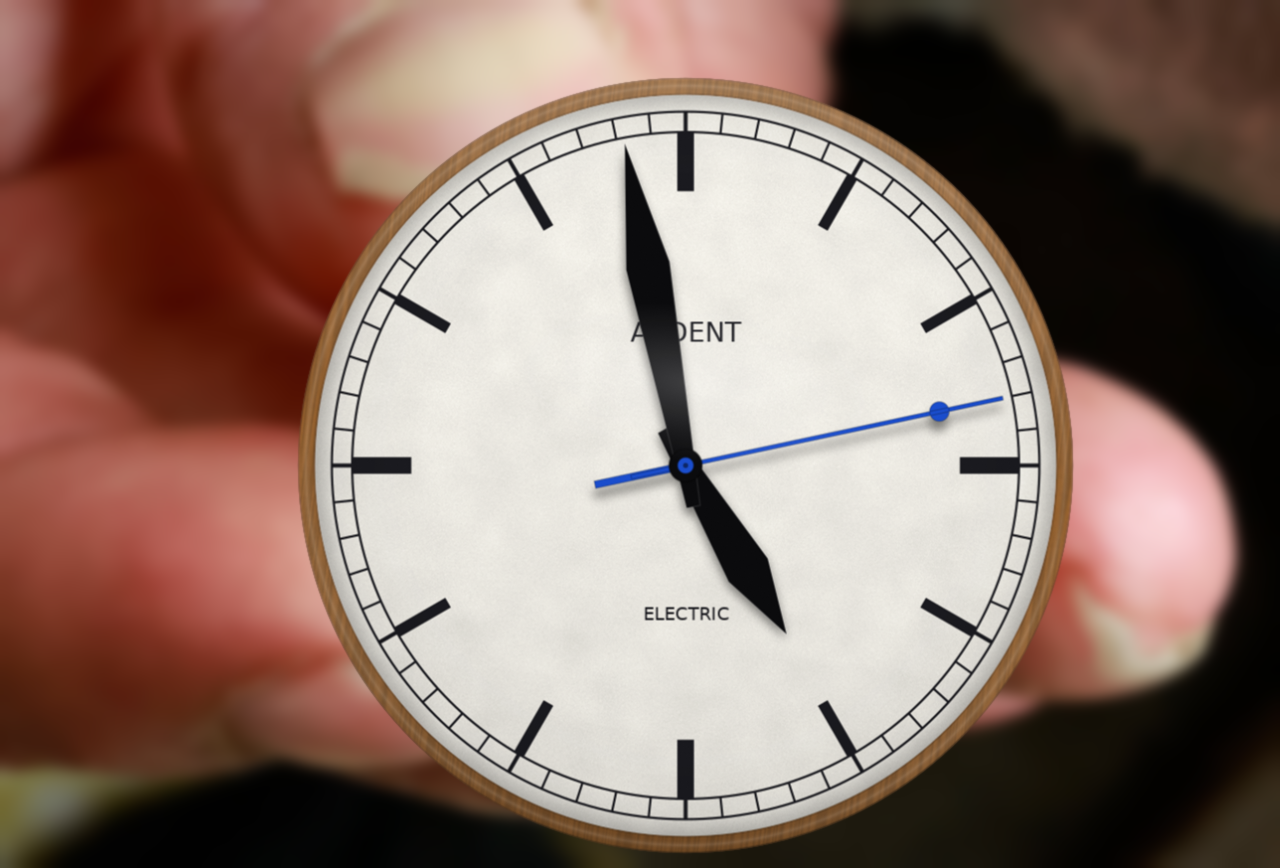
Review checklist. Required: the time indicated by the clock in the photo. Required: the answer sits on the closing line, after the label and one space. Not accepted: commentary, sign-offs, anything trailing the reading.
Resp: 4:58:13
